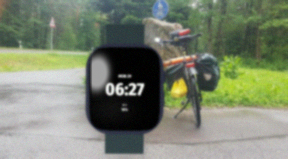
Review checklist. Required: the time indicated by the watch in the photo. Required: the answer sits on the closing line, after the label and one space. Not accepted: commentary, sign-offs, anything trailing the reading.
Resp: 6:27
